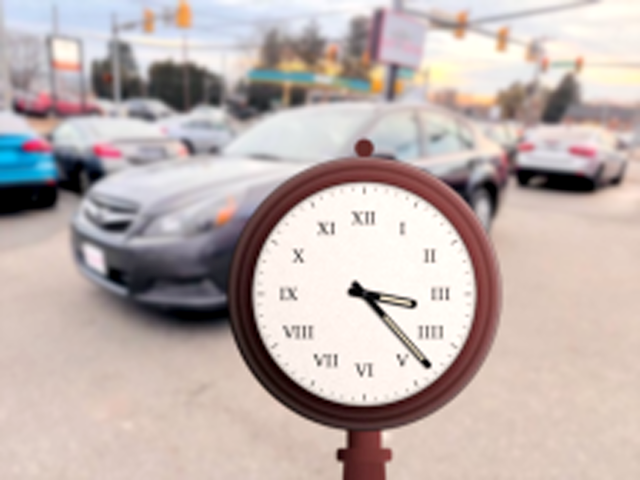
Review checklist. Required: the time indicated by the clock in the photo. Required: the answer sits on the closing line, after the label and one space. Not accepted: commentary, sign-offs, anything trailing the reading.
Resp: 3:23
